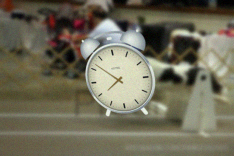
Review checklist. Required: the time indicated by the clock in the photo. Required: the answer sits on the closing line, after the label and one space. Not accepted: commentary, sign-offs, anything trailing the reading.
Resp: 7:52
